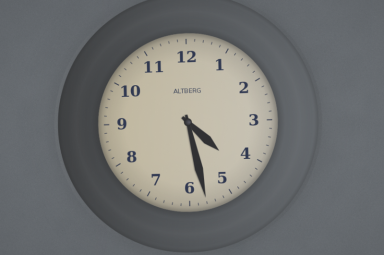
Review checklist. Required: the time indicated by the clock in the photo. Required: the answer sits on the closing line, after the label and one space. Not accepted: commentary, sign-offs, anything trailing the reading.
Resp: 4:28
